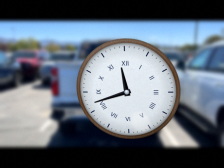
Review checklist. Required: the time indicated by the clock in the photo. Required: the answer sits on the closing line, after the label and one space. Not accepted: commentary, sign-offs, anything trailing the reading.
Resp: 11:42
